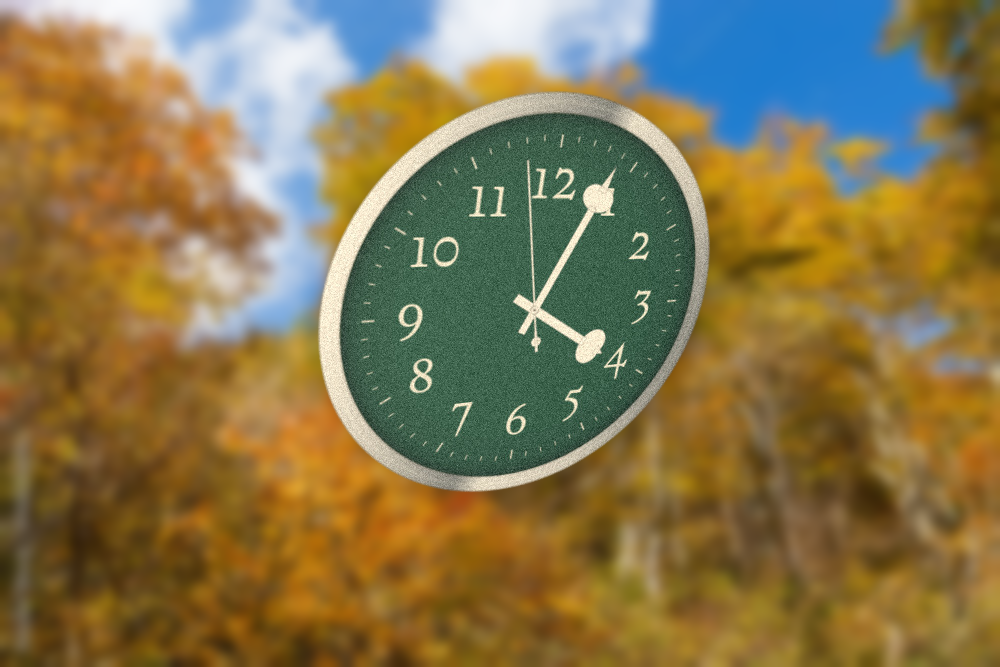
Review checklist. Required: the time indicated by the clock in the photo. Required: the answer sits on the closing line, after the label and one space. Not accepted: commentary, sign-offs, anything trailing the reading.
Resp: 4:03:58
